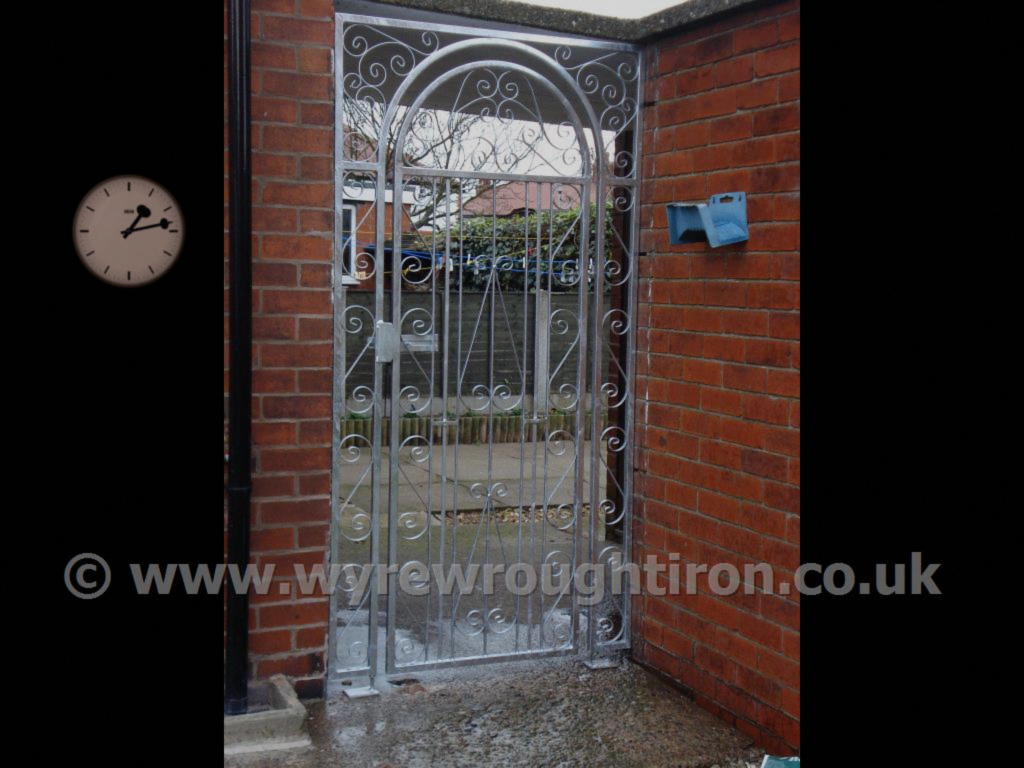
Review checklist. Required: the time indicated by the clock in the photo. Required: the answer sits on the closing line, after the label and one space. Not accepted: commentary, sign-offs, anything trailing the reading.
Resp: 1:13
